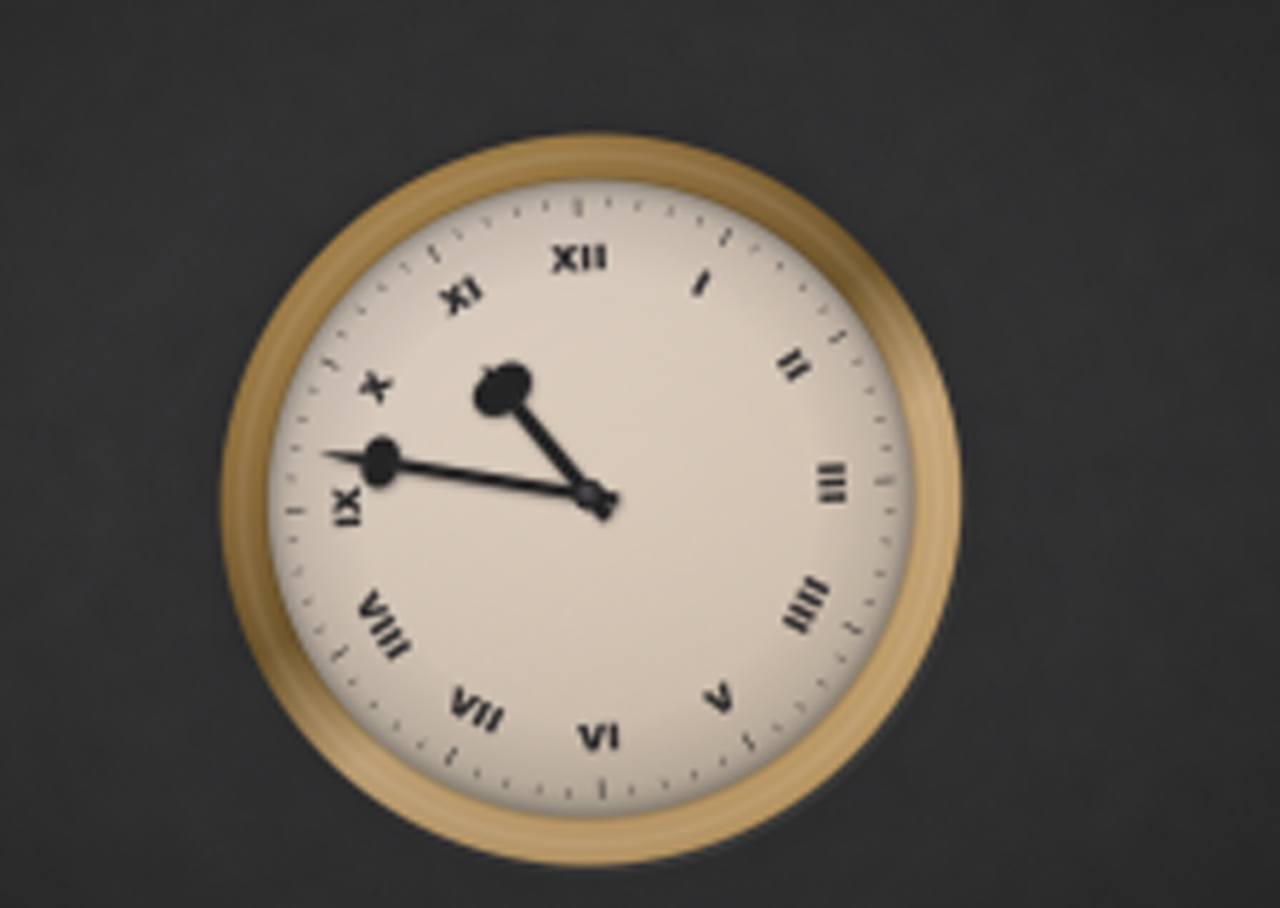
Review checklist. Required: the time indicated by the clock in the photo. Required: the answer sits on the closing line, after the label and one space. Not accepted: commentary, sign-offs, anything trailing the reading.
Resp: 10:47
